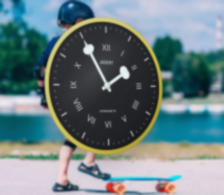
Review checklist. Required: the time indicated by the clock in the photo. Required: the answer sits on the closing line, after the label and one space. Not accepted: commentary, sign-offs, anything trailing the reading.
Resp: 1:55
